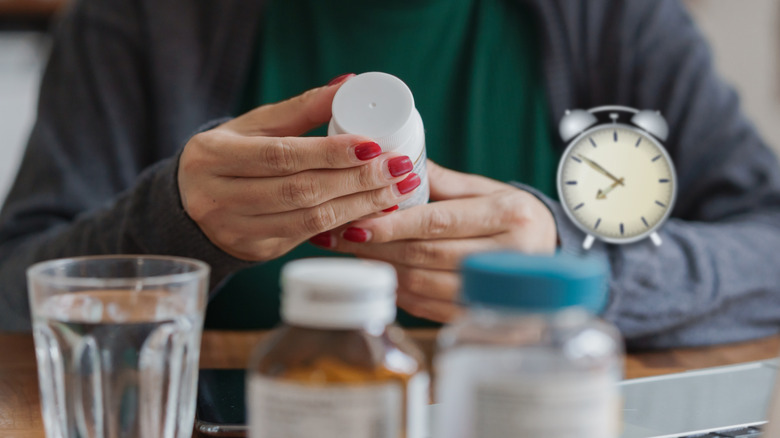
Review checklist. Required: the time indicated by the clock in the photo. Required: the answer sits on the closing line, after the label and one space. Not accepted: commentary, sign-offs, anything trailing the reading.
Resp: 7:51
